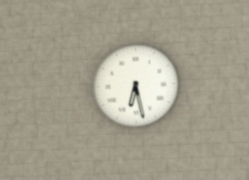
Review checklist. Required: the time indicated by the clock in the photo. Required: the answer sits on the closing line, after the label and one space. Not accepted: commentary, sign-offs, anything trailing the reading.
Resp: 6:28
